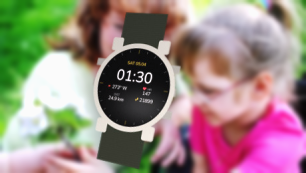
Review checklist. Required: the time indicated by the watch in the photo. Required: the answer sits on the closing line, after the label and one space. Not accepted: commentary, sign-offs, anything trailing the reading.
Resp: 1:30
